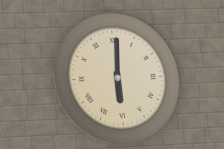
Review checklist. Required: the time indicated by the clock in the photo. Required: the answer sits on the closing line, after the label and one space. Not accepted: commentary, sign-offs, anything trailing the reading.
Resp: 6:01
